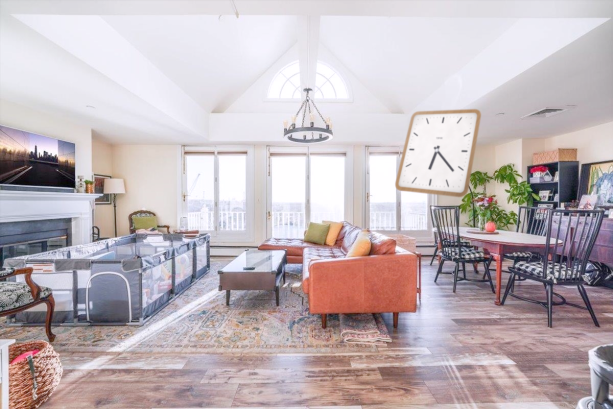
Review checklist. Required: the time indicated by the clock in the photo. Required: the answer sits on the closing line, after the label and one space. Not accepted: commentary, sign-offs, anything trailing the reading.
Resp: 6:22
